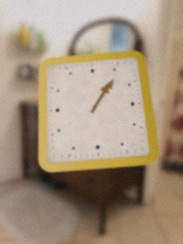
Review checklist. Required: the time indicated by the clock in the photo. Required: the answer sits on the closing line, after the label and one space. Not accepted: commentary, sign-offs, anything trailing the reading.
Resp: 1:06
